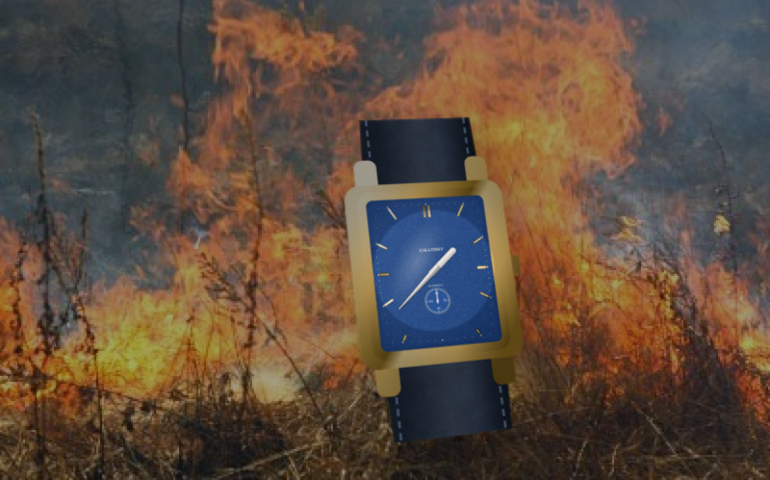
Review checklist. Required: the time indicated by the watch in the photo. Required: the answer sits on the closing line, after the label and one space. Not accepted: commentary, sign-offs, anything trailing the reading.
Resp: 1:38
